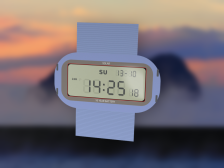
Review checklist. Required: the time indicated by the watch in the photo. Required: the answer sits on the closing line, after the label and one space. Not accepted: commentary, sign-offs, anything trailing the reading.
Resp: 14:25:18
